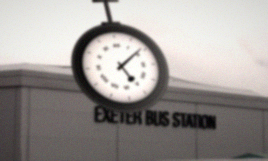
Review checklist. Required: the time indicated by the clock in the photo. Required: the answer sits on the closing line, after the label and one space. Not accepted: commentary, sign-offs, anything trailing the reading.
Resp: 5:09
